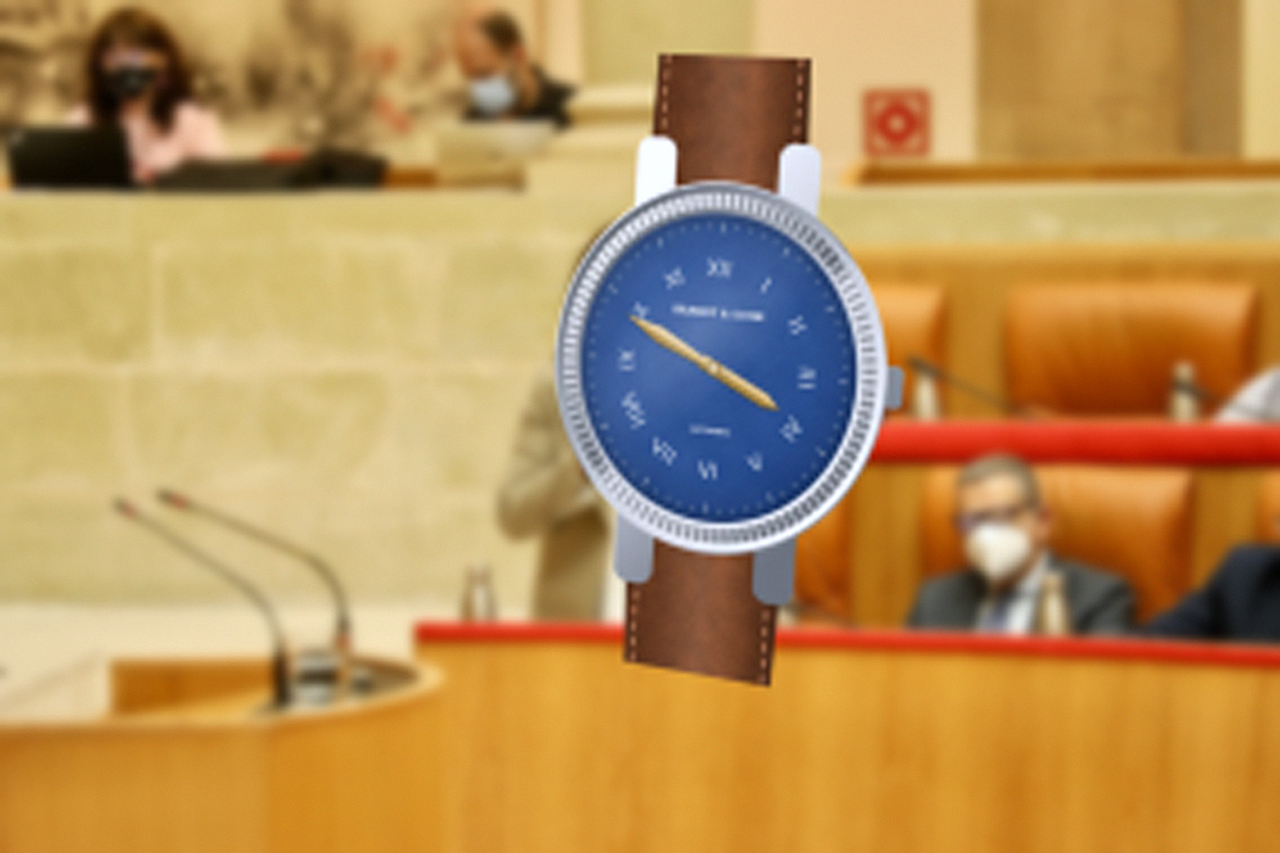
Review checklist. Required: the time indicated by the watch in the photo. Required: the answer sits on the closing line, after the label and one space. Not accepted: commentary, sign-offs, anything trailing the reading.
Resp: 3:49
